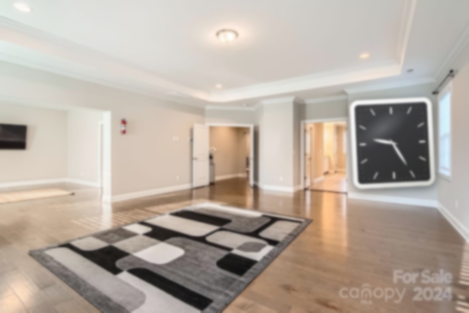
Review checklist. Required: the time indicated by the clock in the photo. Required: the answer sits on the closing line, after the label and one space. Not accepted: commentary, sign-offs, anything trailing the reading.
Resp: 9:25
